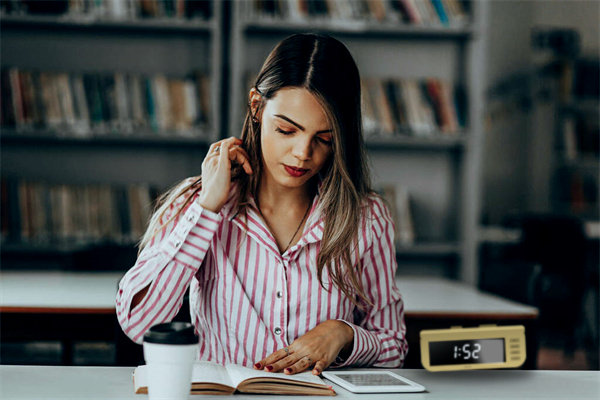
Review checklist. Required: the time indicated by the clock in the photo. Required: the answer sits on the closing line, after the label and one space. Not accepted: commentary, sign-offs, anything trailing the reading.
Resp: 1:52
